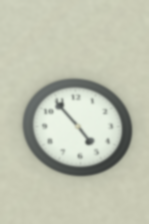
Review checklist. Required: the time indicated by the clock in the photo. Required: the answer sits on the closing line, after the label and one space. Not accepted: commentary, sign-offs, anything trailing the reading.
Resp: 4:54
